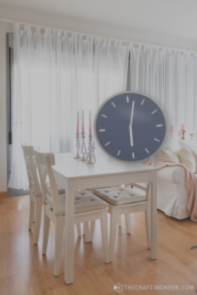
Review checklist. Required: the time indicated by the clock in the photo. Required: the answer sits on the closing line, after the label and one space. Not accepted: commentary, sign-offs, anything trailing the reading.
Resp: 6:02
